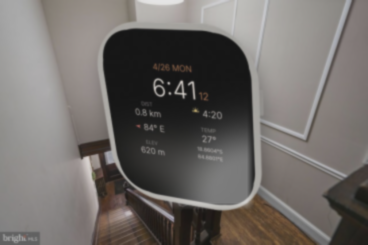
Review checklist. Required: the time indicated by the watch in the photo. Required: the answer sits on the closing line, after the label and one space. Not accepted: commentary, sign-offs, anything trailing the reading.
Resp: 6:41
